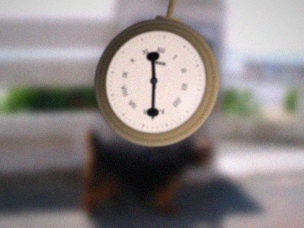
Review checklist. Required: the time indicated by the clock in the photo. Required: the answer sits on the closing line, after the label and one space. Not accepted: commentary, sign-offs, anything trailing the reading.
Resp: 11:28
